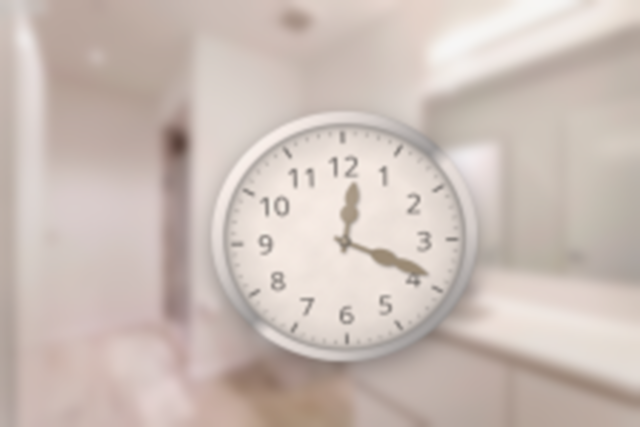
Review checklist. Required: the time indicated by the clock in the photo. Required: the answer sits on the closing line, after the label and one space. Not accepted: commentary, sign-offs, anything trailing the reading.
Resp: 12:19
